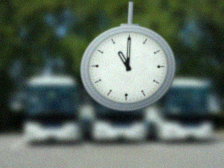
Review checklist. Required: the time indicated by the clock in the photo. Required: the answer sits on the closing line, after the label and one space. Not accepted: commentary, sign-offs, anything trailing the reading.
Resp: 11:00
